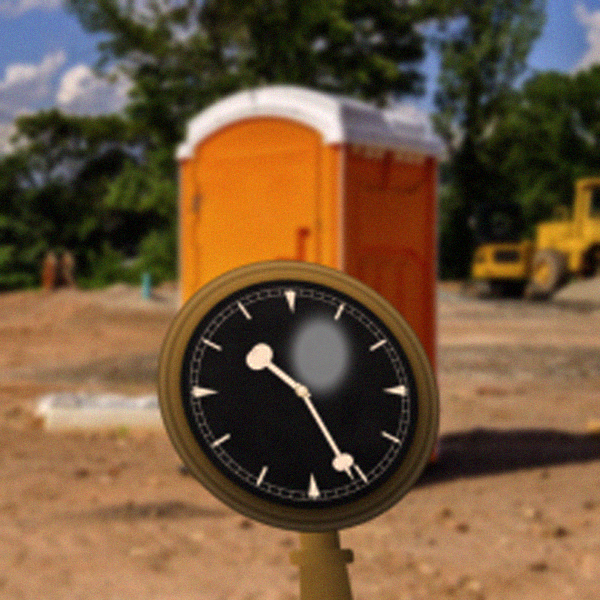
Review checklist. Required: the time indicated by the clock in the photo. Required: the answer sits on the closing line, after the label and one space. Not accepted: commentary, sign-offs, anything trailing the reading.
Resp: 10:26
